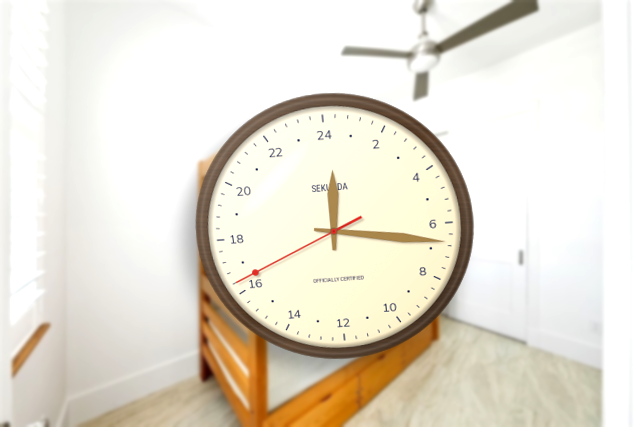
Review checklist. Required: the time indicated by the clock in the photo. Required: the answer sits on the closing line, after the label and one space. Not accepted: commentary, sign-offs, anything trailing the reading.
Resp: 0:16:41
